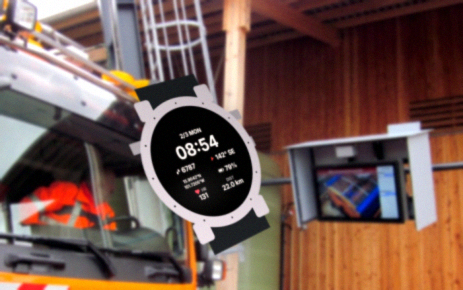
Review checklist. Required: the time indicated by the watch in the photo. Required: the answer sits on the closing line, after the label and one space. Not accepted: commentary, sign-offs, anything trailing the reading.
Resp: 8:54
